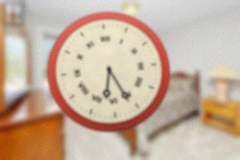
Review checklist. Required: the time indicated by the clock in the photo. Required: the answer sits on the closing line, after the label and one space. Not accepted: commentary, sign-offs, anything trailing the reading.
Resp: 6:26
